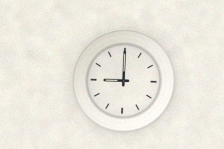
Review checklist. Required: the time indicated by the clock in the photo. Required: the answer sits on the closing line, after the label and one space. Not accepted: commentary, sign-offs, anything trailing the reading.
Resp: 9:00
